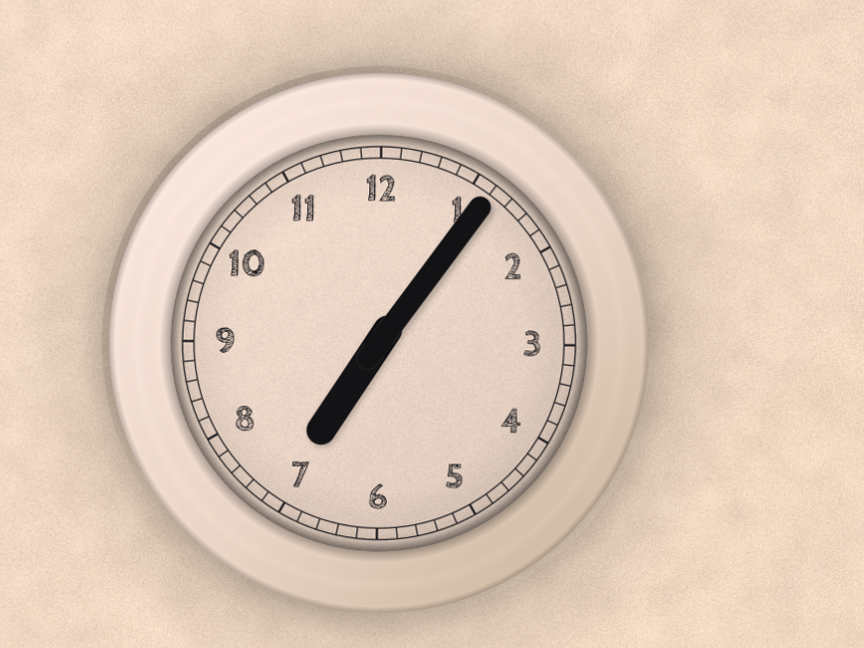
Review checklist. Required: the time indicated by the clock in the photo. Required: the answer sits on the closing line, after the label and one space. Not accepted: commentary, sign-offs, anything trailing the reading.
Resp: 7:06
